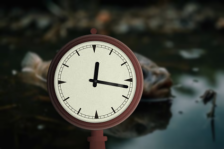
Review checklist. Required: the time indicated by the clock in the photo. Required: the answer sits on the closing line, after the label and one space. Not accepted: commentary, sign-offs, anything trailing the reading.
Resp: 12:17
